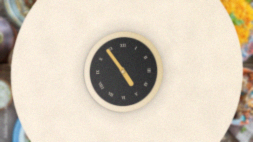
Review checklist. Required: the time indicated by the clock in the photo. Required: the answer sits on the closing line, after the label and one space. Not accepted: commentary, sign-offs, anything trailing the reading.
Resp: 4:54
